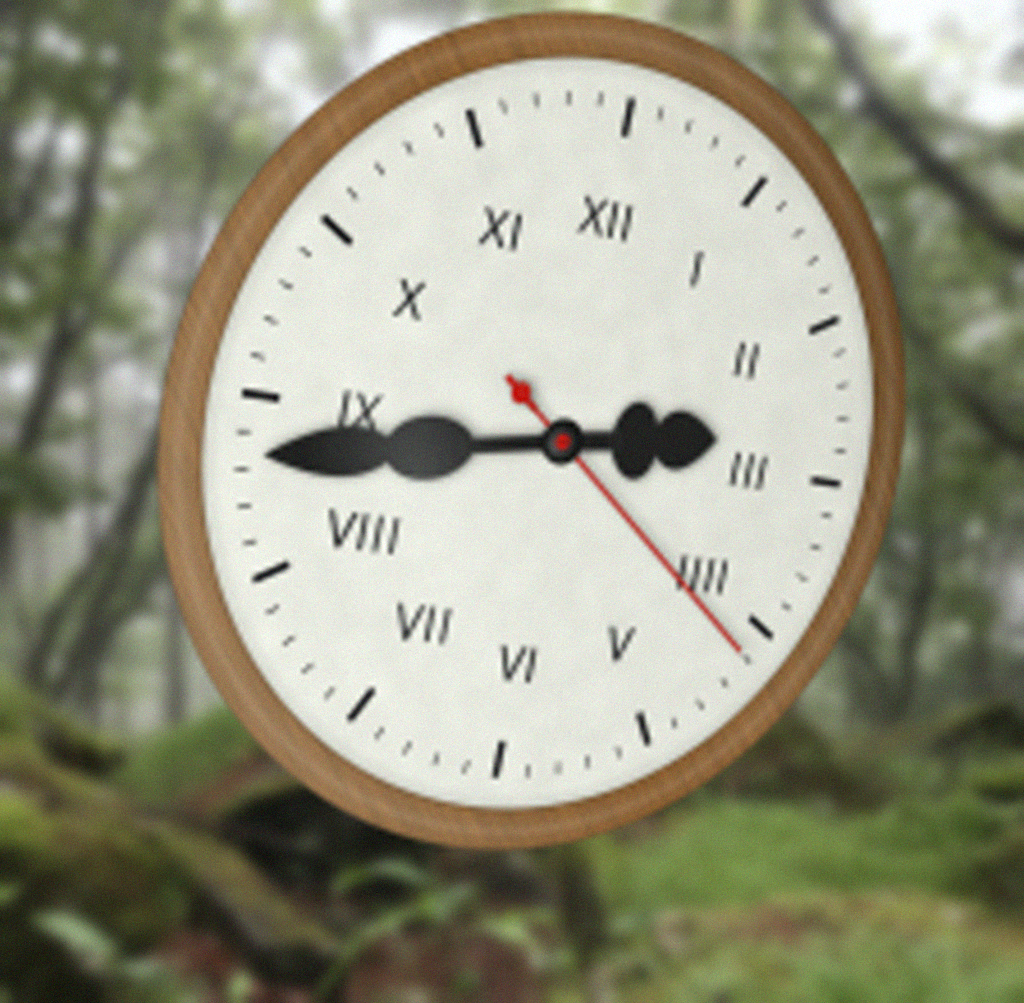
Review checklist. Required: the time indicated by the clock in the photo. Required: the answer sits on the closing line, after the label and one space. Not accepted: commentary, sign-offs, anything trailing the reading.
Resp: 2:43:21
